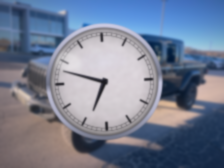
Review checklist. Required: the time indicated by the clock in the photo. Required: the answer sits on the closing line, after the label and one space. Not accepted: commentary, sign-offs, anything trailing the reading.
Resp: 6:48
